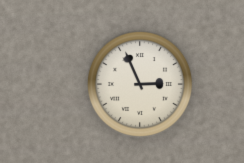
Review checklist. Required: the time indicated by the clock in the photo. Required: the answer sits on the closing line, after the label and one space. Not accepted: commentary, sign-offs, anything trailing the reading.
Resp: 2:56
